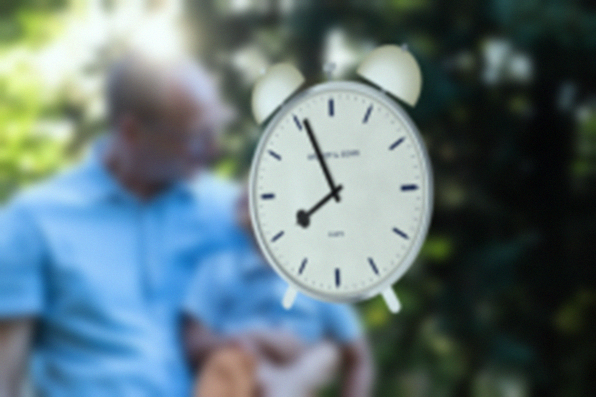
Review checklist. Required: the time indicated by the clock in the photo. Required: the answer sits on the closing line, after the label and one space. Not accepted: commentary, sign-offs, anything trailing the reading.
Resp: 7:56
